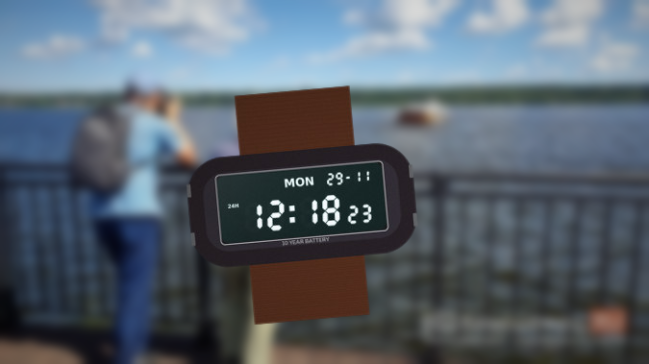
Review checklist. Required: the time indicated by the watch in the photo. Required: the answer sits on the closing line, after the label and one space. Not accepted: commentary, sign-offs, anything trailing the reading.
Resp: 12:18:23
